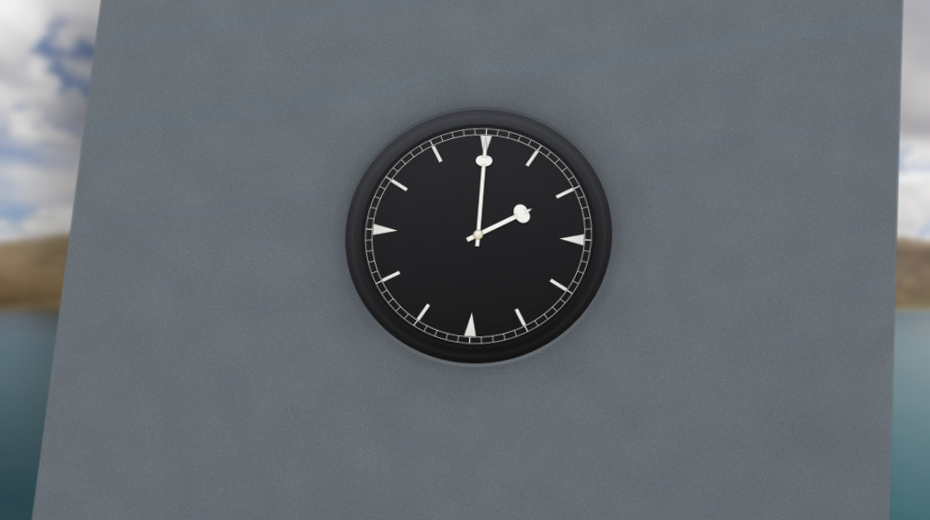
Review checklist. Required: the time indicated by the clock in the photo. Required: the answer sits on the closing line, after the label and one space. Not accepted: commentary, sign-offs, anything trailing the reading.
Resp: 2:00
